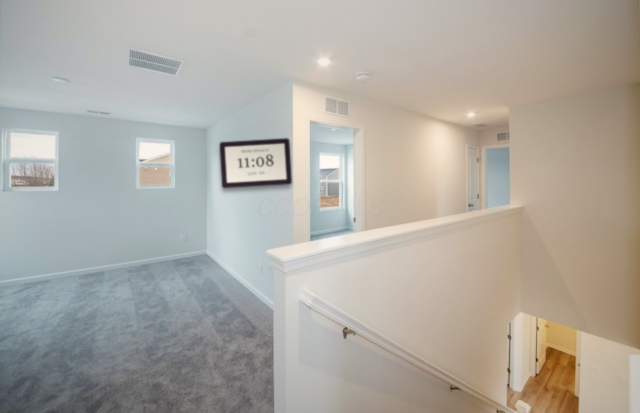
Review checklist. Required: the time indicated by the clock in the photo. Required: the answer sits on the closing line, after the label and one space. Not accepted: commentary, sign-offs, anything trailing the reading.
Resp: 11:08
